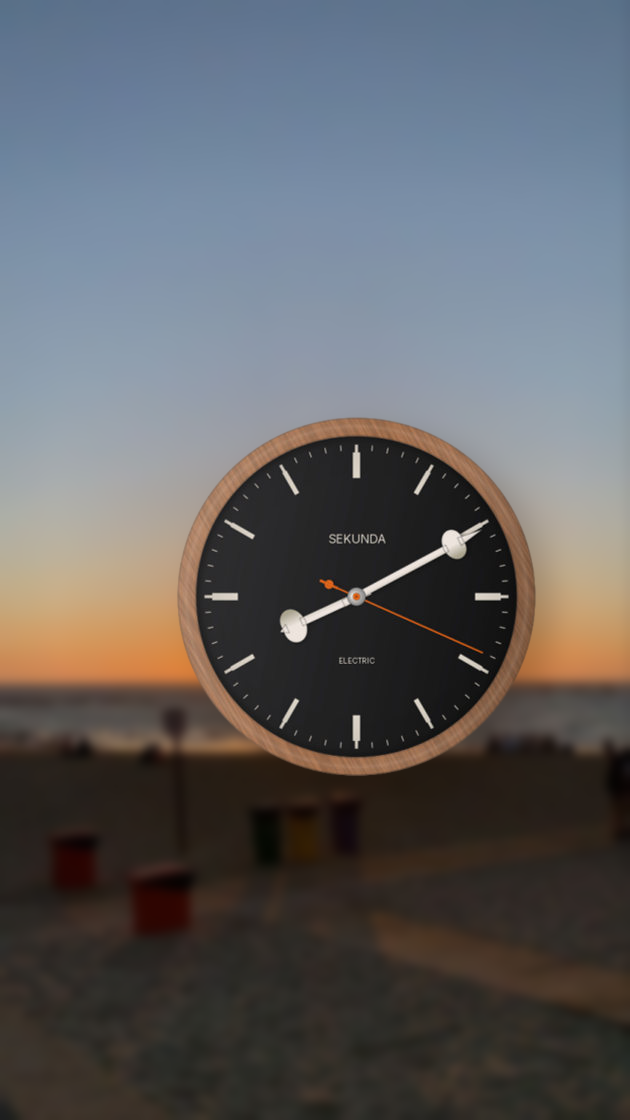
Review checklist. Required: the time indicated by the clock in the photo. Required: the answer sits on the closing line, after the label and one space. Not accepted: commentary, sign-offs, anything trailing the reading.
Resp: 8:10:19
